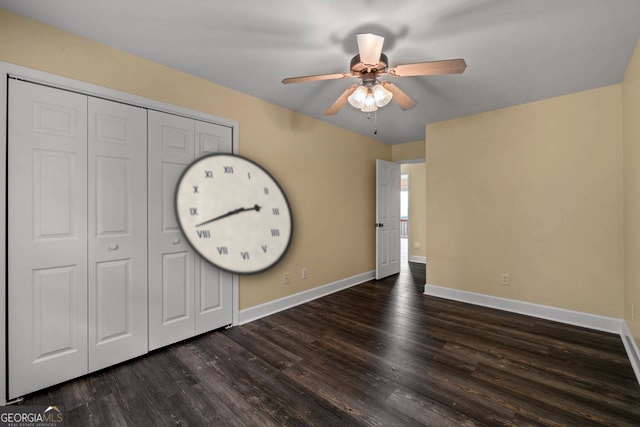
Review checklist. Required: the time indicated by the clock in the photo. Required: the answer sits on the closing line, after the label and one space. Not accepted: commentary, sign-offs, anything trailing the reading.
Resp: 2:42
